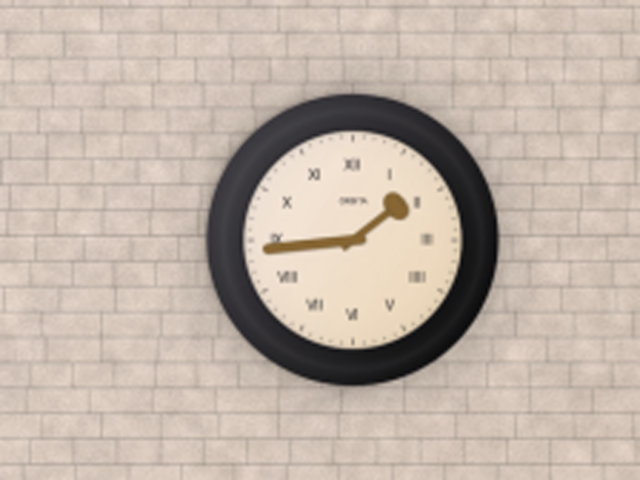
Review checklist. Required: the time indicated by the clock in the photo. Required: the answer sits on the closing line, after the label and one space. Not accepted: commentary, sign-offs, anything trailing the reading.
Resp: 1:44
